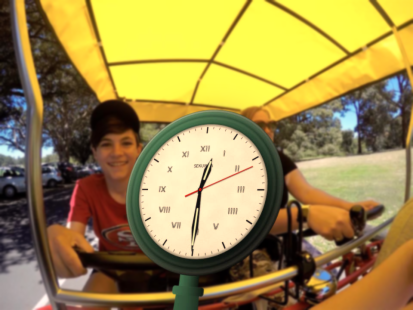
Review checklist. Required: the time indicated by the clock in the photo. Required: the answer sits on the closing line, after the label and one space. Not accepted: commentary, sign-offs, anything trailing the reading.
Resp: 12:30:11
